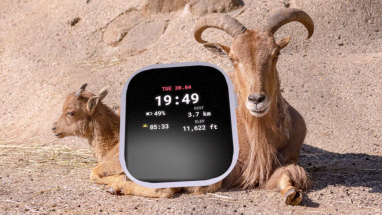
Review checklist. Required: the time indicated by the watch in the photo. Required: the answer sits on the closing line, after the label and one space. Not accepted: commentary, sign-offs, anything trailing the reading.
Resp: 19:49
